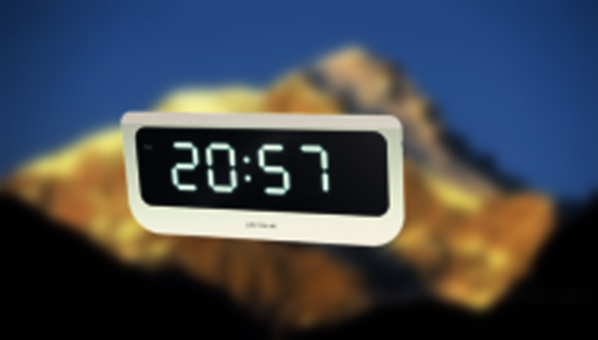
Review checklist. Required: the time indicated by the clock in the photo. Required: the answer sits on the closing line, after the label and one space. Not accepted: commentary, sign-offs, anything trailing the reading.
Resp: 20:57
